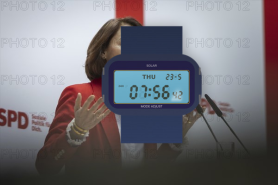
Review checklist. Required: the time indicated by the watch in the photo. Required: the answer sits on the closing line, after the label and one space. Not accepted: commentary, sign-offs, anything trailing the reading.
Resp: 7:56:42
